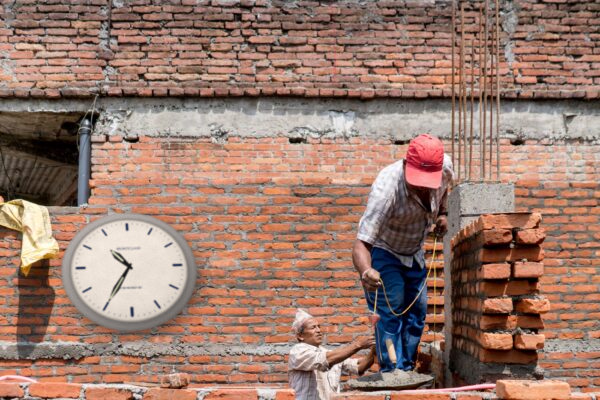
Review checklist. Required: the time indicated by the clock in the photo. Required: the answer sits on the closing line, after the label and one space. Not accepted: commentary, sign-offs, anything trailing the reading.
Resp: 10:35
